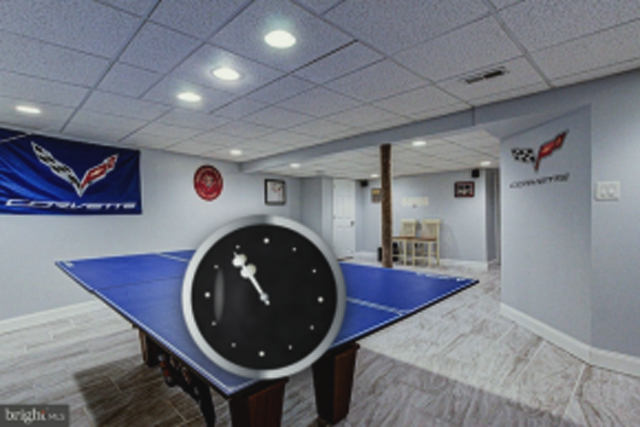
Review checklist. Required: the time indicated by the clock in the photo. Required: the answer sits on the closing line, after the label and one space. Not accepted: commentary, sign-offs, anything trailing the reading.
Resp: 10:54
